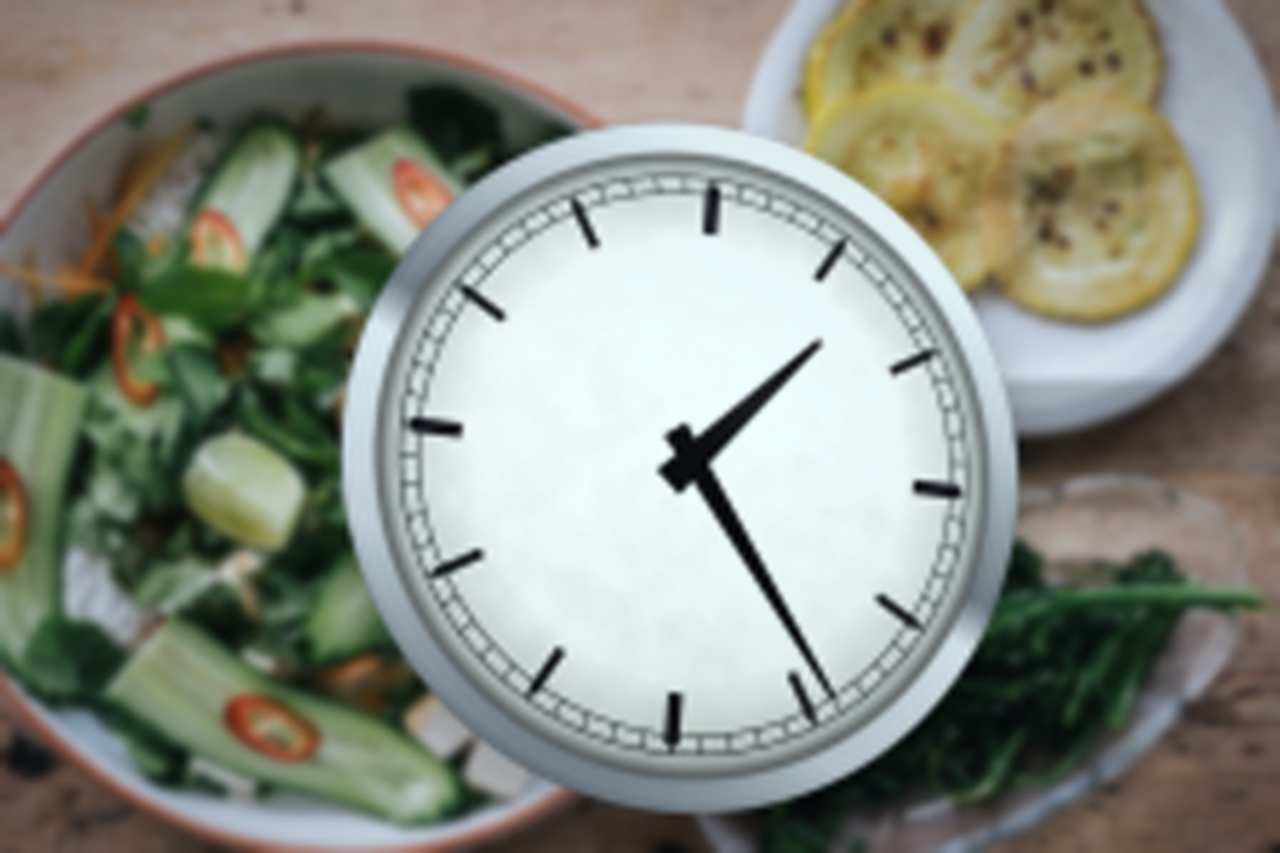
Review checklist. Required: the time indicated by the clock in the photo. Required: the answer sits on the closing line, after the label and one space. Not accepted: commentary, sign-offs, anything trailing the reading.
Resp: 1:24
